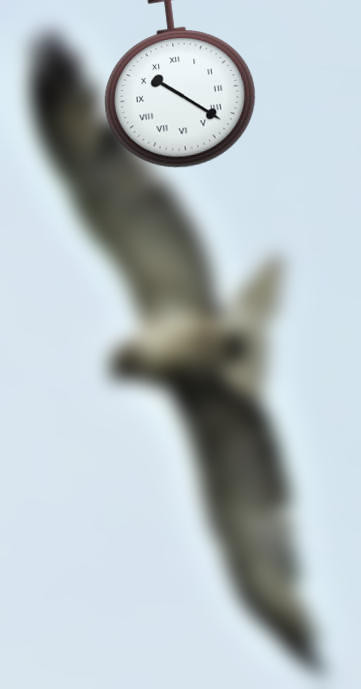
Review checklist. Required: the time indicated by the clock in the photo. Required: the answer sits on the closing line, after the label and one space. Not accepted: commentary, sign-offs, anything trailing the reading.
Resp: 10:22
